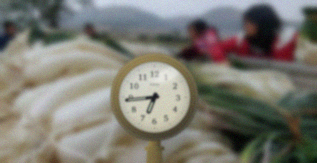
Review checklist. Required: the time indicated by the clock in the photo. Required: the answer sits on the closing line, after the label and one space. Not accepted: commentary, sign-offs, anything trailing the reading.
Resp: 6:44
